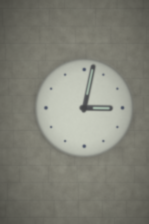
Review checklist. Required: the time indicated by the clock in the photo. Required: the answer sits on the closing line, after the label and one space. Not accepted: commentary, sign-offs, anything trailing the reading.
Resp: 3:02
